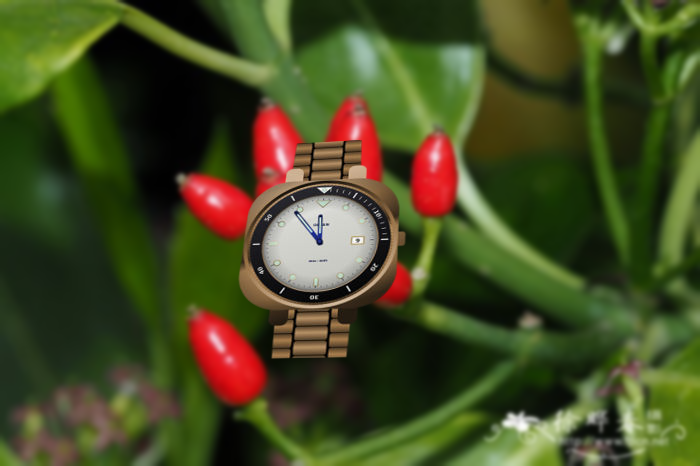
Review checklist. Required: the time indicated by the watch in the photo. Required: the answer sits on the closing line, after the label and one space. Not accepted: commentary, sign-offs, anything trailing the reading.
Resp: 11:54
